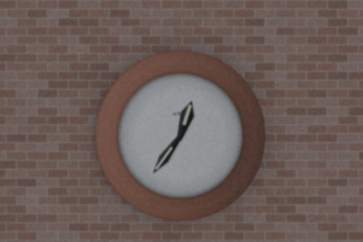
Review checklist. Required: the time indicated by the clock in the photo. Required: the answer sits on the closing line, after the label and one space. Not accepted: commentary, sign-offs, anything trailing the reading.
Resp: 12:36
